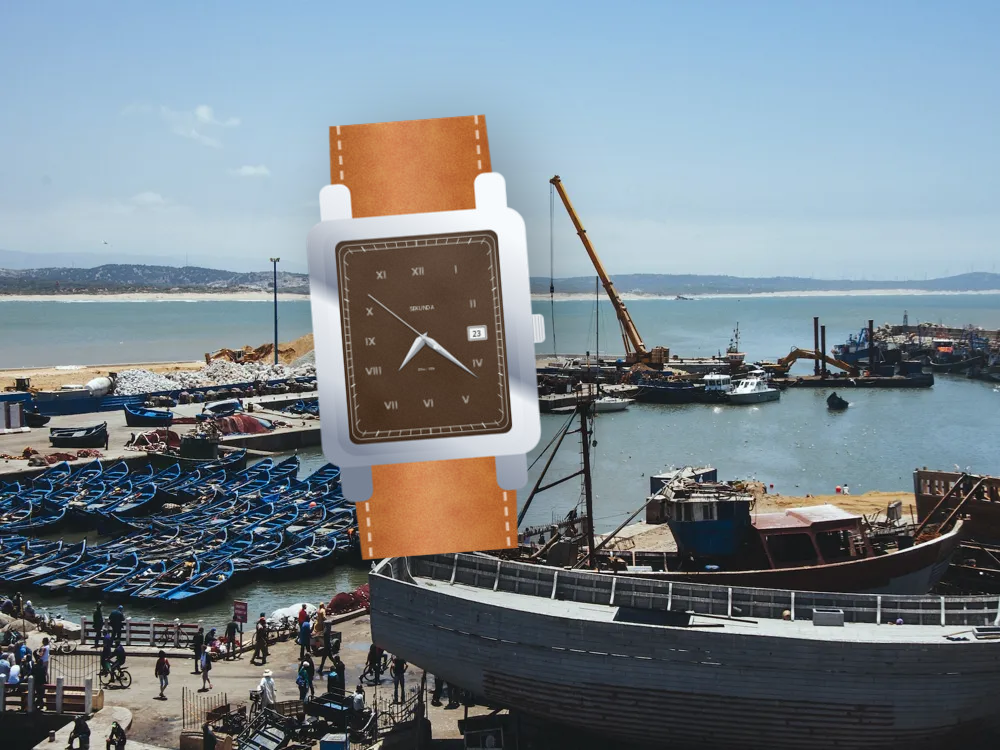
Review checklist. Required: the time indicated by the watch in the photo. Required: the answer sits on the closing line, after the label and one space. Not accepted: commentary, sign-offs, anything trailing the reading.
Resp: 7:21:52
